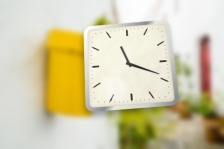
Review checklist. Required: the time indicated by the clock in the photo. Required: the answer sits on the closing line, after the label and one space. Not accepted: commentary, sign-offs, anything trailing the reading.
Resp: 11:19
